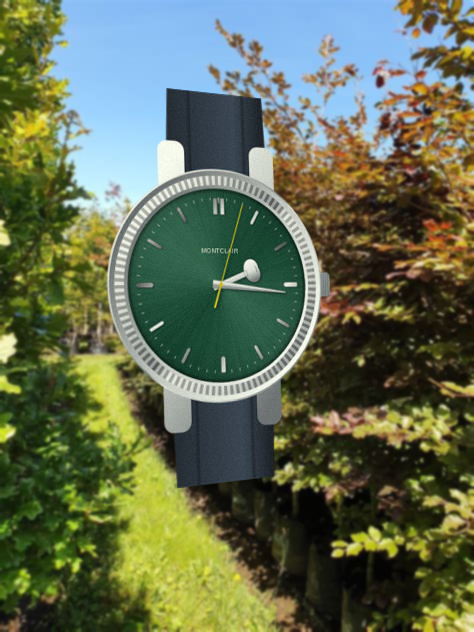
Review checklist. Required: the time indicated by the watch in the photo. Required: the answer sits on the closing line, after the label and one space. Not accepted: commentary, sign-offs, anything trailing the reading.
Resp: 2:16:03
